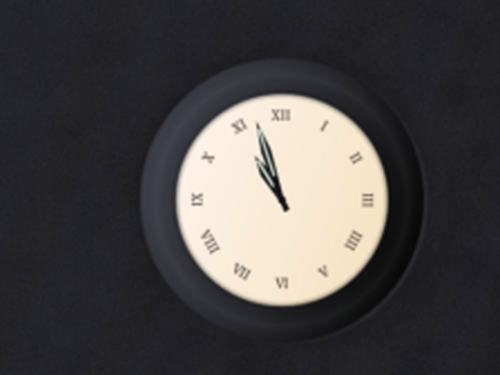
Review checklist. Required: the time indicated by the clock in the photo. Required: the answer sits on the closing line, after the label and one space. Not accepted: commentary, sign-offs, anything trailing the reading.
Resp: 10:57
